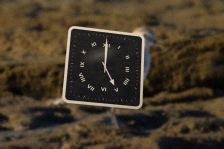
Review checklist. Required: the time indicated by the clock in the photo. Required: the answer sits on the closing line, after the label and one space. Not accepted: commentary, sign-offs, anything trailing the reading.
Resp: 5:00
